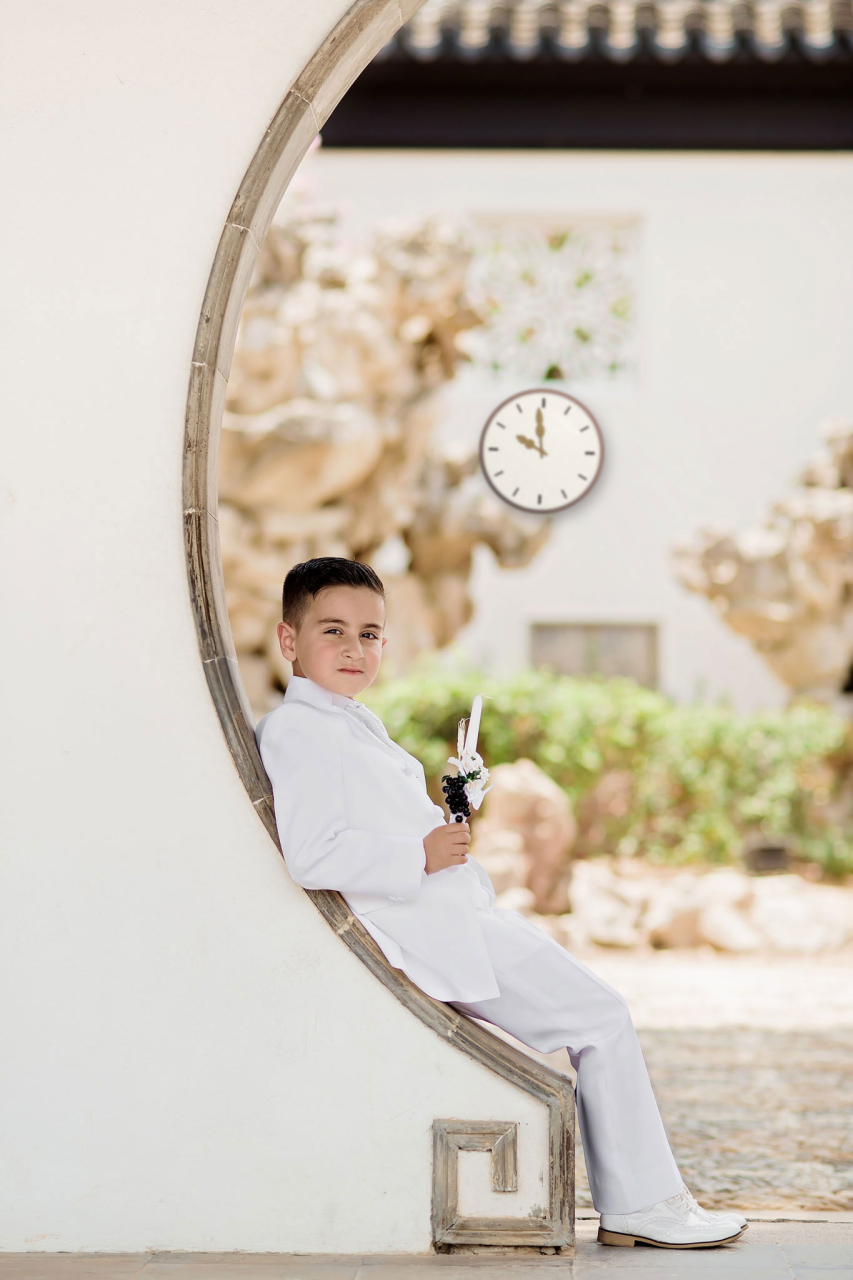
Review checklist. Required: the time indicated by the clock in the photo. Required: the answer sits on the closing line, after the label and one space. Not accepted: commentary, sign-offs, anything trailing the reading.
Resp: 9:59
